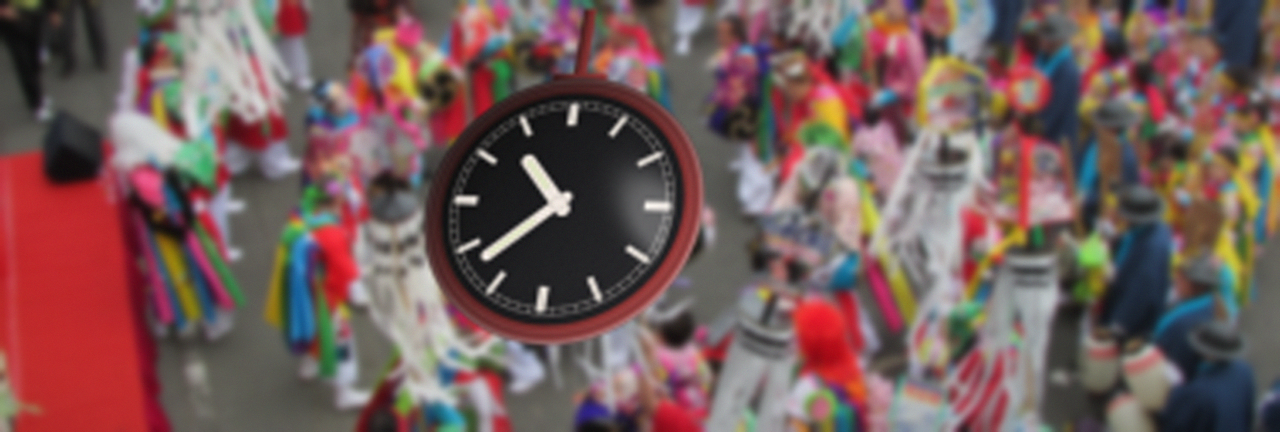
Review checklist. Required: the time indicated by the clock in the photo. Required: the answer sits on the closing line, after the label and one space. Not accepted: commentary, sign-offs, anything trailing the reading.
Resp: 10:38
